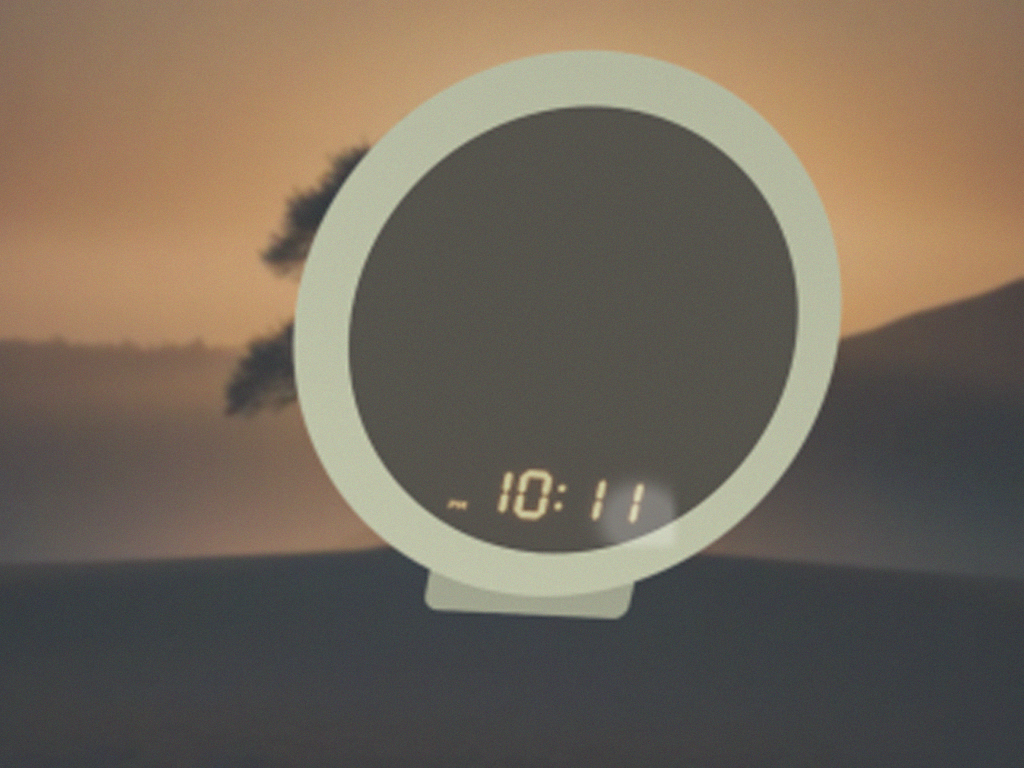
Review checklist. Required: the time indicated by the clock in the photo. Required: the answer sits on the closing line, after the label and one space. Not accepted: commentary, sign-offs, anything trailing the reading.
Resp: 10:11
